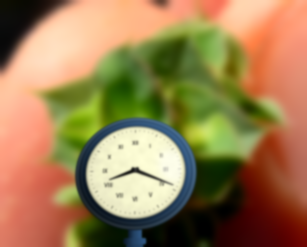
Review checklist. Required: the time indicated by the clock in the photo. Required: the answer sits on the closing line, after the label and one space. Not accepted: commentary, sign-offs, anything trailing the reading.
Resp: 8:19
